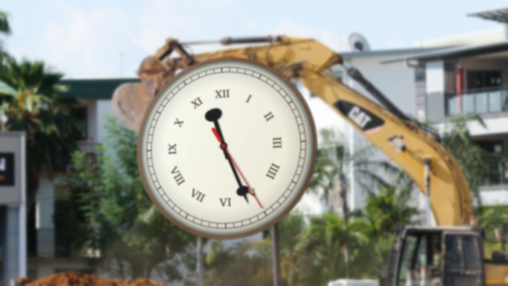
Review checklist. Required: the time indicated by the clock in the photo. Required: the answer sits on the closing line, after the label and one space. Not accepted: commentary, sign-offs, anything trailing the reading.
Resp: 11:26:25
